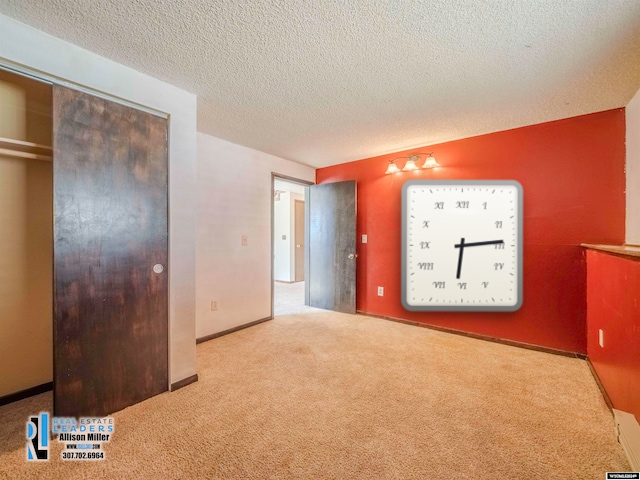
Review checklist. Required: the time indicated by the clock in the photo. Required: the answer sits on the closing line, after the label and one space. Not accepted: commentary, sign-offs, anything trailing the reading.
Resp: 6:14
